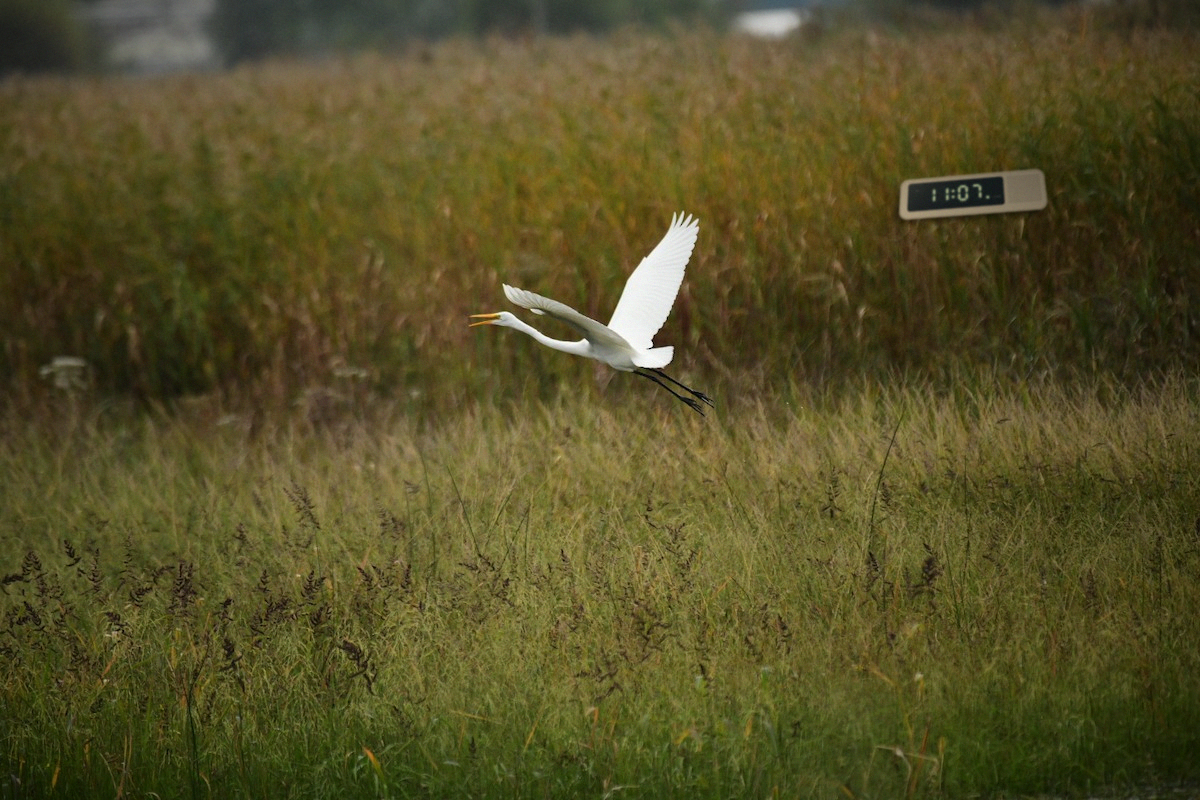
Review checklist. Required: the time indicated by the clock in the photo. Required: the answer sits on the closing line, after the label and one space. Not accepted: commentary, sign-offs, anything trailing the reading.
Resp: 11:07
